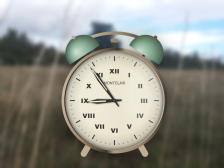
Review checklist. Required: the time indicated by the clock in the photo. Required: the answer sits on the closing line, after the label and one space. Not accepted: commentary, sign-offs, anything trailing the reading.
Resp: 8:54
